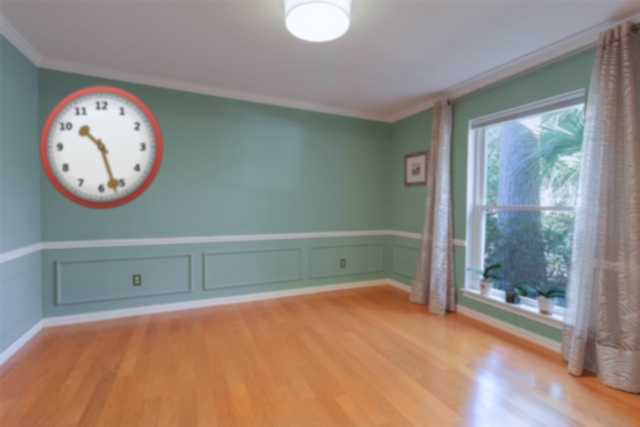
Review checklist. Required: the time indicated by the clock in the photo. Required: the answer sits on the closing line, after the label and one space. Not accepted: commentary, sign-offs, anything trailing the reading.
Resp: 10:27
